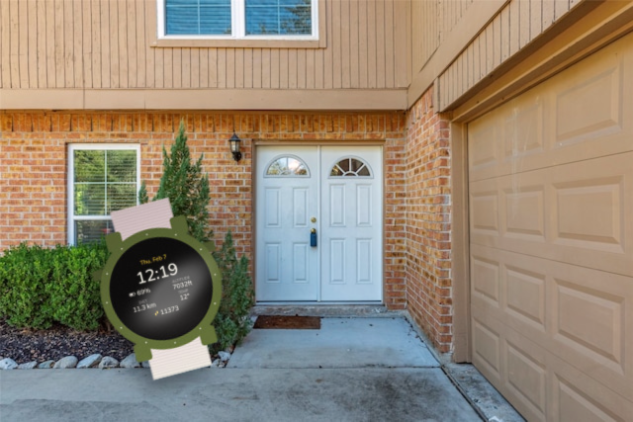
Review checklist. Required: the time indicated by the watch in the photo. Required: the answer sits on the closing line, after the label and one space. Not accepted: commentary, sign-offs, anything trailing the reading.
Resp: 12:19
